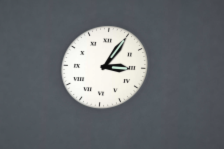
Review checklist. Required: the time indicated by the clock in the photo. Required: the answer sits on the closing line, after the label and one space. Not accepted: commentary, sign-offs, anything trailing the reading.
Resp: 3:05
